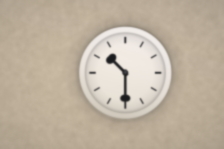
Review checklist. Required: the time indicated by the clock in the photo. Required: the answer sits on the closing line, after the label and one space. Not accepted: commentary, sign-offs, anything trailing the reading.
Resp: 10:30
